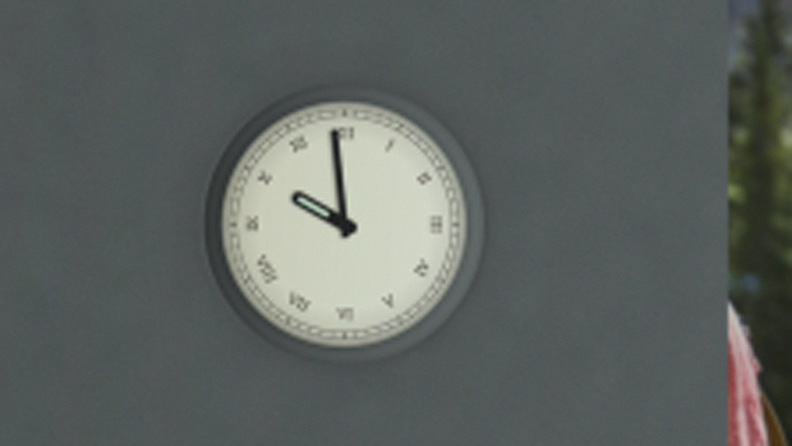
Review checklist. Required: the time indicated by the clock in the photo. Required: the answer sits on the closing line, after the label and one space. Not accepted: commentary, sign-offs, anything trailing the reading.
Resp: 9:59
